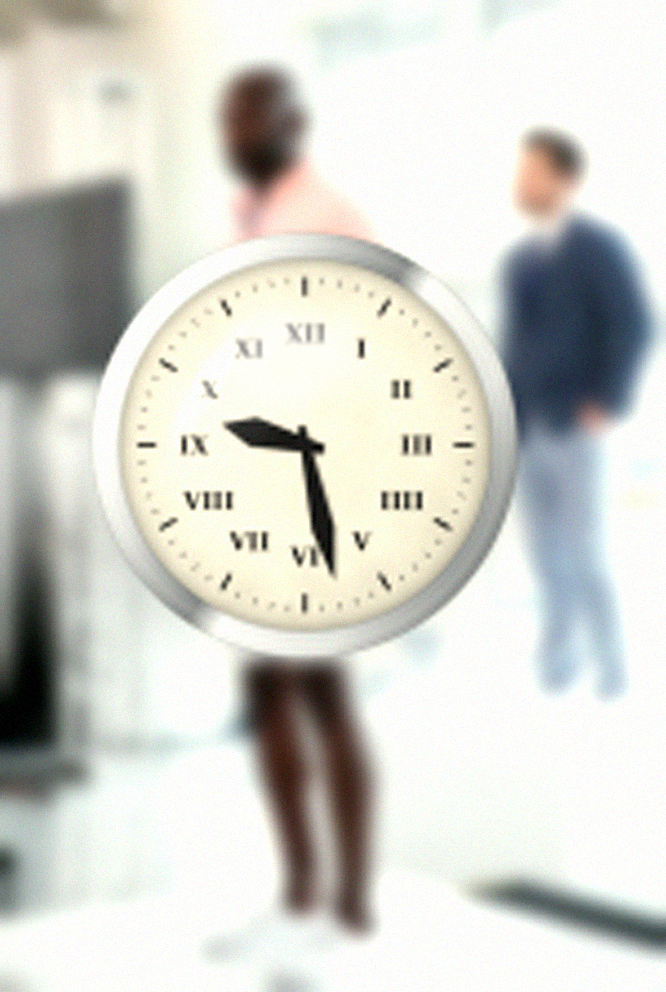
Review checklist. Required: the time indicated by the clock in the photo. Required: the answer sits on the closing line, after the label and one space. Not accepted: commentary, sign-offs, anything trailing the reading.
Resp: 9:28
